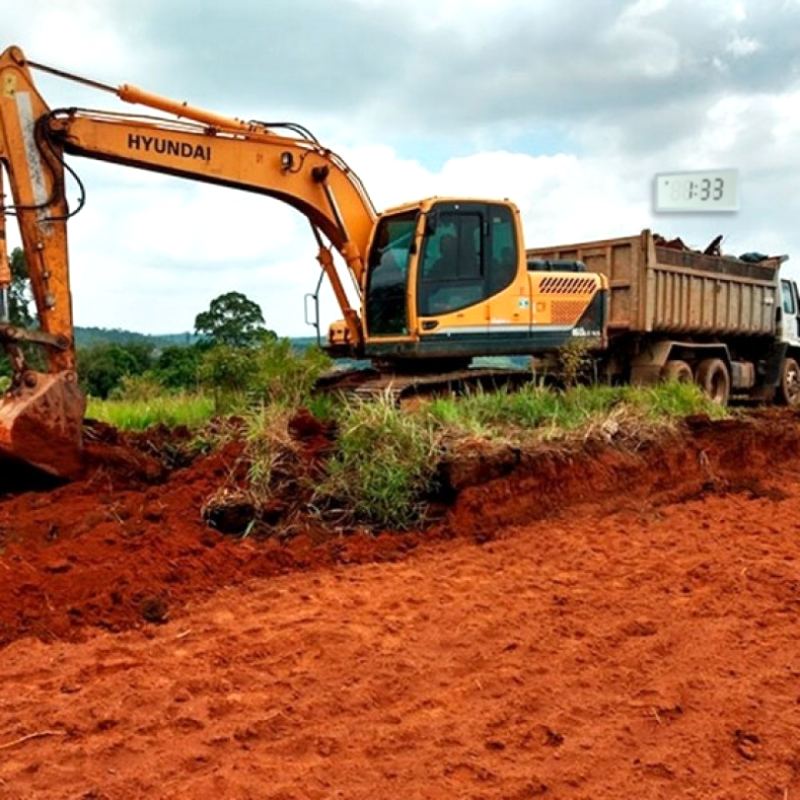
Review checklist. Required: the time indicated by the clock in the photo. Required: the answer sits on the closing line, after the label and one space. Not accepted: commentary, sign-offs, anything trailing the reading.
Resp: 1:33
